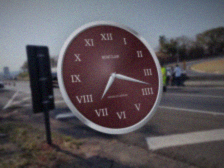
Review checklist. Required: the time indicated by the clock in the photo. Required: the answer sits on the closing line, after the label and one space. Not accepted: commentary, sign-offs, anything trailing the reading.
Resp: 7:18
